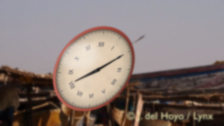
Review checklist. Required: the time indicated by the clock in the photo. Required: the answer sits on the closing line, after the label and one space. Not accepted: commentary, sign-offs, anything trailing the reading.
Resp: 8:10
